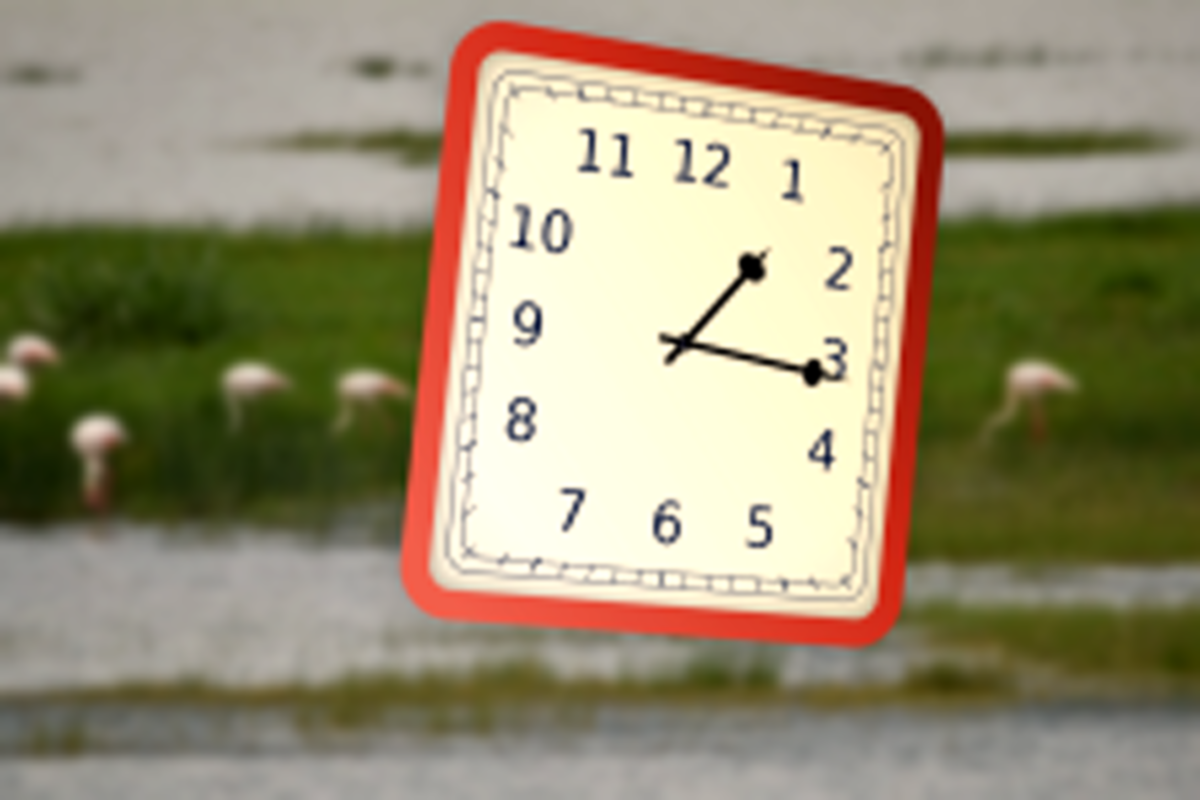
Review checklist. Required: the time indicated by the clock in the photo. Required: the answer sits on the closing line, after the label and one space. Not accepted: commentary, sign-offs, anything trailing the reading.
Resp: 1:16
